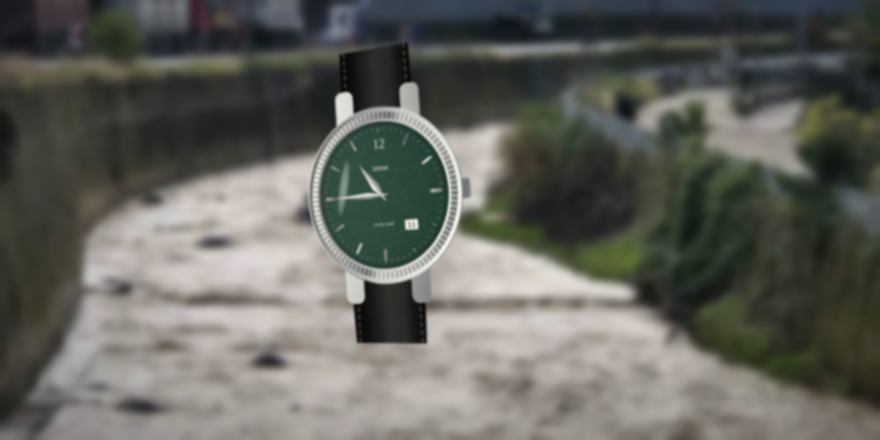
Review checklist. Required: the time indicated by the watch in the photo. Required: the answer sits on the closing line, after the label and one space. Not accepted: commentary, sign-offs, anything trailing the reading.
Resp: 10:45
